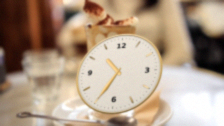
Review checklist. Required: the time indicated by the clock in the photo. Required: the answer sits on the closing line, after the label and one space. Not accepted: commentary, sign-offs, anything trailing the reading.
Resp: 10:35
